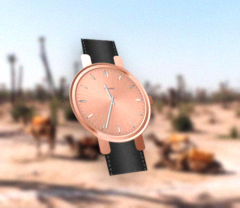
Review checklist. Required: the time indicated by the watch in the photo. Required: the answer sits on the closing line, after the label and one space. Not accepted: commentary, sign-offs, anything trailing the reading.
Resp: 11:34
